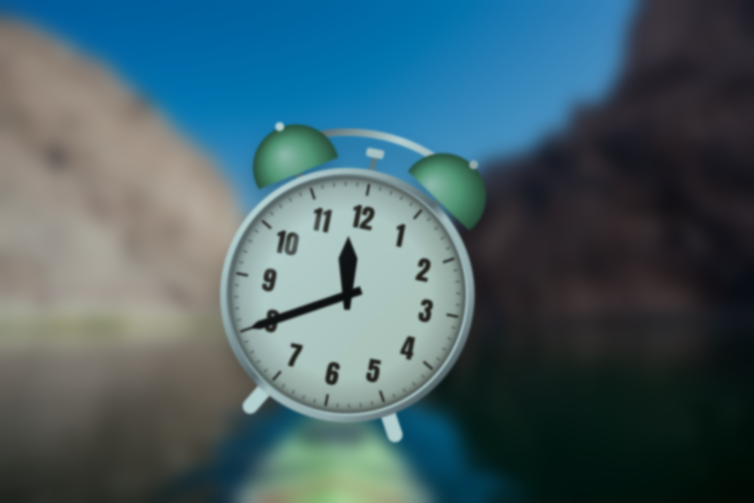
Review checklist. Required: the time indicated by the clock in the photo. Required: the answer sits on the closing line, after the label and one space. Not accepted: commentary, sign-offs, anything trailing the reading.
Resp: 11:40
